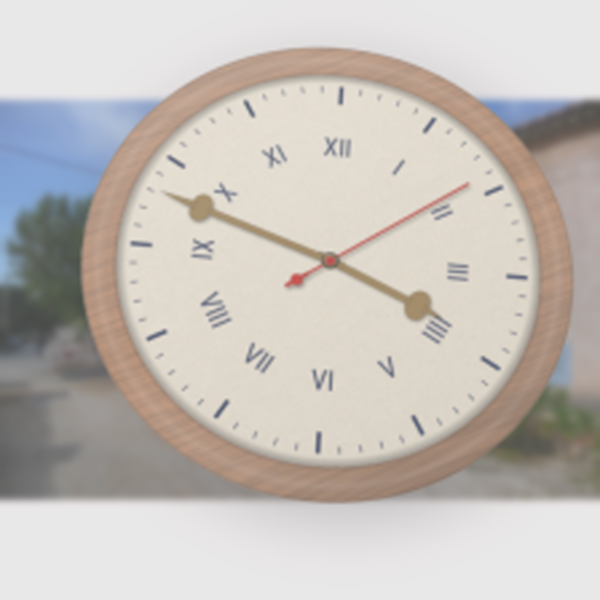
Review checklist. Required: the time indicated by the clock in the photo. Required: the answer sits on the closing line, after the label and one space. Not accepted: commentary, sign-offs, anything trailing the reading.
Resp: 3:48:09
